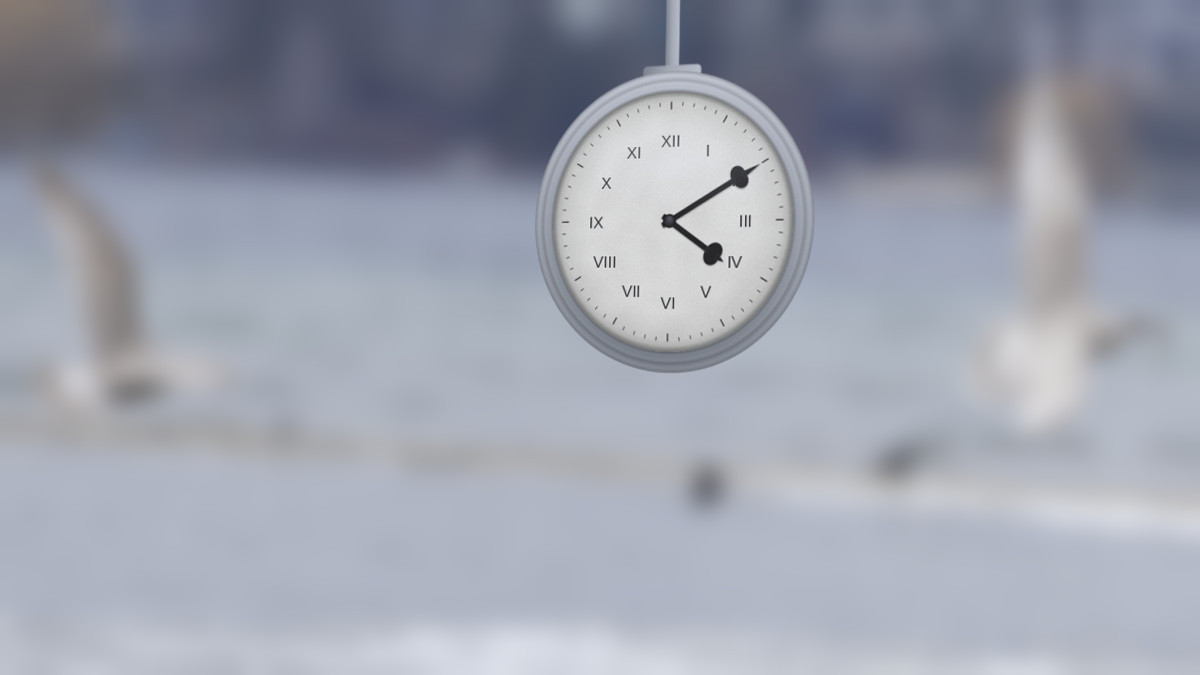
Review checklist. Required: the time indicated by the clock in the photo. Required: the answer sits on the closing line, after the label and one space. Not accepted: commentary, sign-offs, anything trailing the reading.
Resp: 4:10
